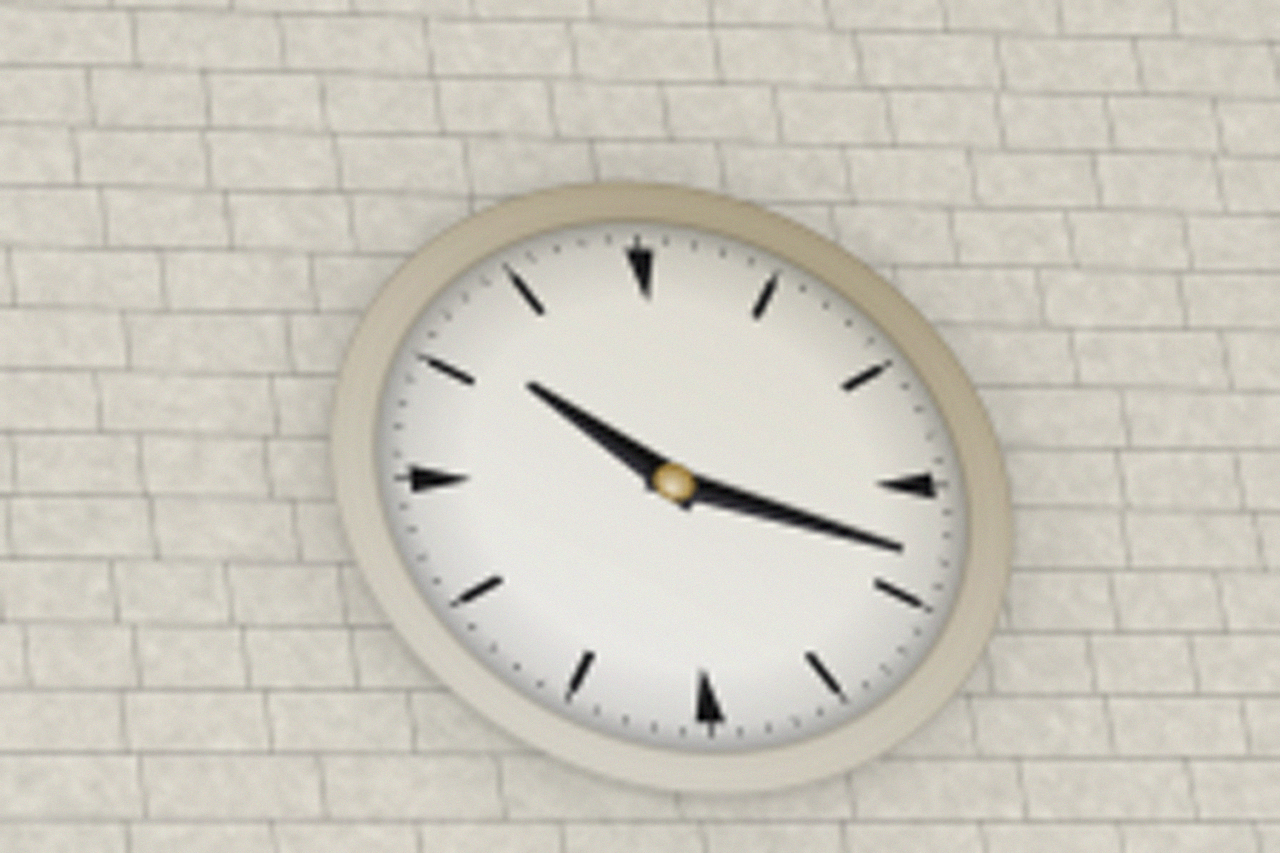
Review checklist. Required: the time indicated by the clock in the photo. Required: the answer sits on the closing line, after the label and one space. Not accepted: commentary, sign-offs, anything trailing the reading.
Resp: 10:18
